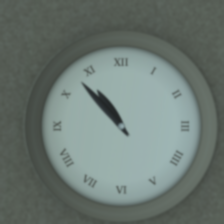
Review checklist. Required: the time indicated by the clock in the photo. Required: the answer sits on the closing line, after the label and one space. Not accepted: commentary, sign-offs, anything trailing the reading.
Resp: 10:53
